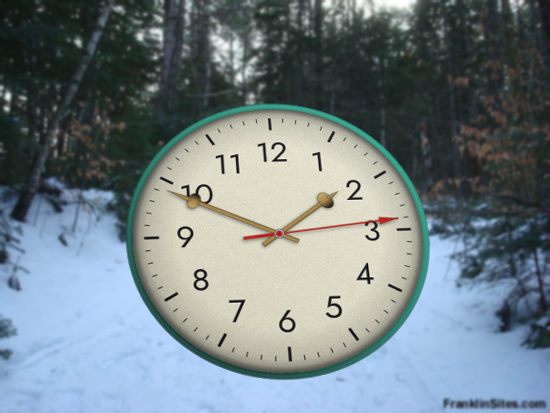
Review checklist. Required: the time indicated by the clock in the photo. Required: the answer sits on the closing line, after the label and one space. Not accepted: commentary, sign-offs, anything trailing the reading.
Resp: 1:49:14
